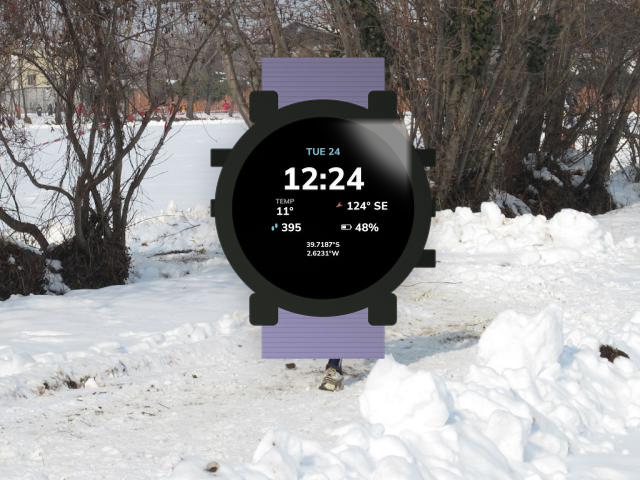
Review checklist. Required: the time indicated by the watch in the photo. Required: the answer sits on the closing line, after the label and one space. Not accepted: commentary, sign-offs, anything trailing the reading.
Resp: 12:24
